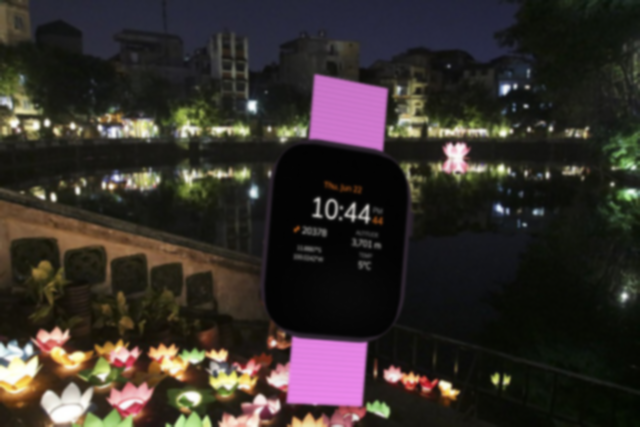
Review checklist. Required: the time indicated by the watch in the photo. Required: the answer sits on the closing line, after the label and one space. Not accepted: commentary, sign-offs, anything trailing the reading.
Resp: 10:44
